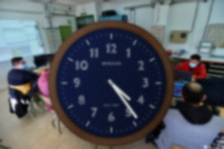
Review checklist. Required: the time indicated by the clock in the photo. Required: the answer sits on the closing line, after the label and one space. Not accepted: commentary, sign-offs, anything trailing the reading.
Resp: 4:24
